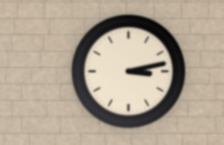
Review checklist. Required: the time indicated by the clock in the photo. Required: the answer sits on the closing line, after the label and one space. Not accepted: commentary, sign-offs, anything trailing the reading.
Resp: 3:13
